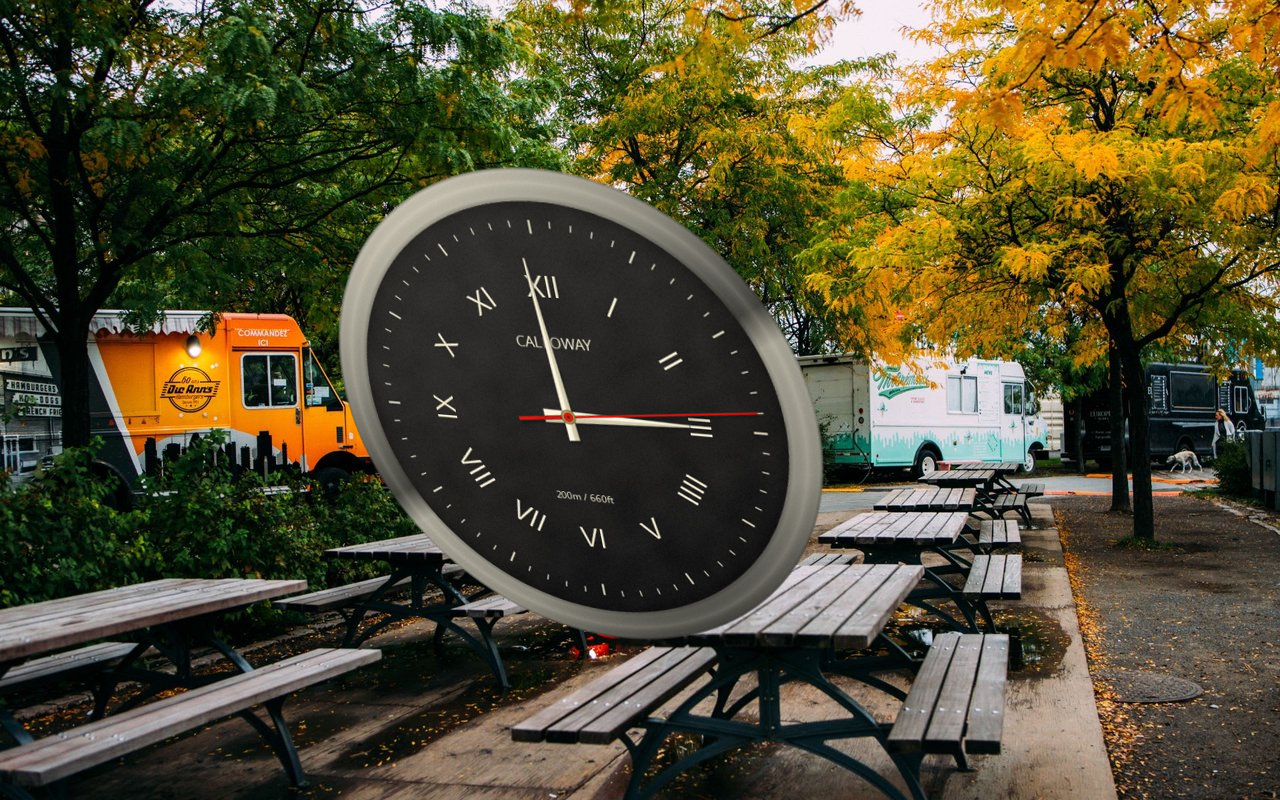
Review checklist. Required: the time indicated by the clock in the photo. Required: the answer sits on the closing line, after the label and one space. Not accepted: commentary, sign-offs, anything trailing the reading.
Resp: 2:59:14
